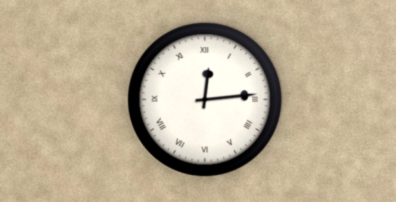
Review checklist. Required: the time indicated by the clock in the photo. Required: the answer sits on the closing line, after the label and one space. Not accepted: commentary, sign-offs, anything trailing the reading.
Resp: 12:14
